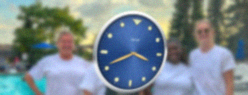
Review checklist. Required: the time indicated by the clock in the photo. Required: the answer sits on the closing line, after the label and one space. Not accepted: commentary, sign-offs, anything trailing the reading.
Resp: 3:41
